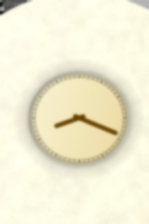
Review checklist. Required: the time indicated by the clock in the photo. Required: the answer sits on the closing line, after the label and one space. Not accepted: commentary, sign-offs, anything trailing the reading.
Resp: 8:19
